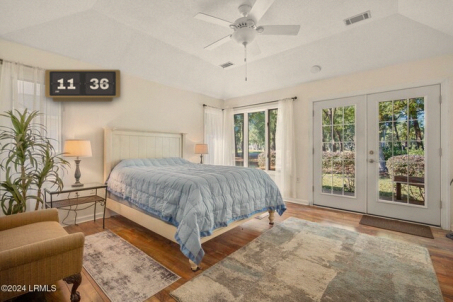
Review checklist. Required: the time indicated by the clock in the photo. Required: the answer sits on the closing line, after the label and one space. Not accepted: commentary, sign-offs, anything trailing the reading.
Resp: 11:36
